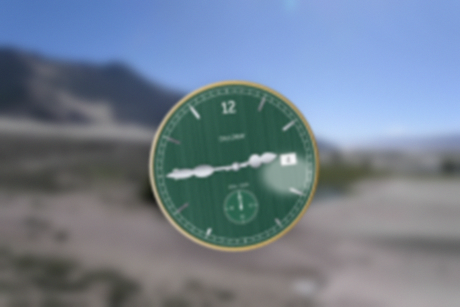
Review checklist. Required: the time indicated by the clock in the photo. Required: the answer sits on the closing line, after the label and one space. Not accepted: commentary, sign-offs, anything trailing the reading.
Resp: 2:45
